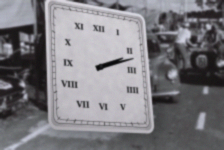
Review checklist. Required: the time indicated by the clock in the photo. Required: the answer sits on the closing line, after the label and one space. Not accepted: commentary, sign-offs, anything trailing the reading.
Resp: 2:12
